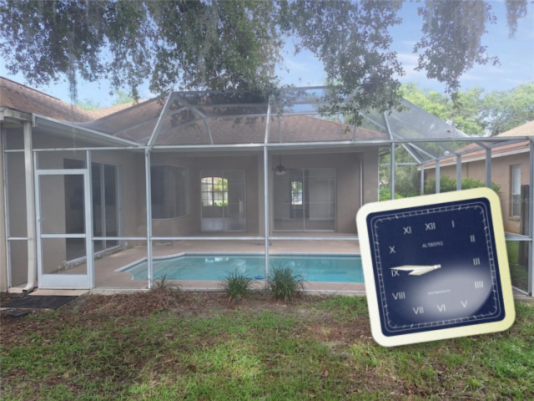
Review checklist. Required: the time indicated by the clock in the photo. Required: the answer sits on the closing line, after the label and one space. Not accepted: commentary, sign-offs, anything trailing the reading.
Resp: 8:46
